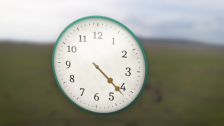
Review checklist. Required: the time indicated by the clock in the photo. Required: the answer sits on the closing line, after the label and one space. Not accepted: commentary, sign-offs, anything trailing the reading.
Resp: 4:22
